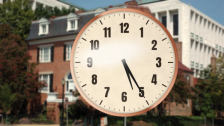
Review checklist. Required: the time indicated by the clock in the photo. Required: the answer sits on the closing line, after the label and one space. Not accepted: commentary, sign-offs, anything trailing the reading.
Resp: 5:25
